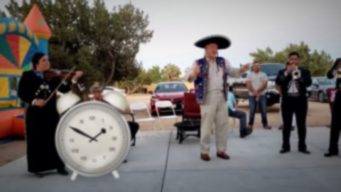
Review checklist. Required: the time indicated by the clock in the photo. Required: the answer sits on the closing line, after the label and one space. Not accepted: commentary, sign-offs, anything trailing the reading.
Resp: 1:50
